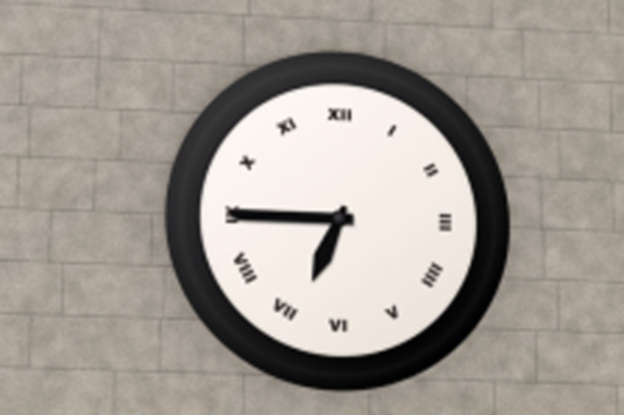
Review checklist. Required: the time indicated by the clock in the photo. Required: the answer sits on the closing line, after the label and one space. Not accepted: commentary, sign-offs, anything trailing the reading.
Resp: 6:45
